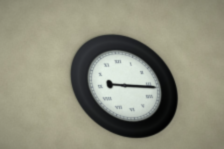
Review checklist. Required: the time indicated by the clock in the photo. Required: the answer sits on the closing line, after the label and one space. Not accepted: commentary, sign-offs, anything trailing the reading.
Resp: 9:16
